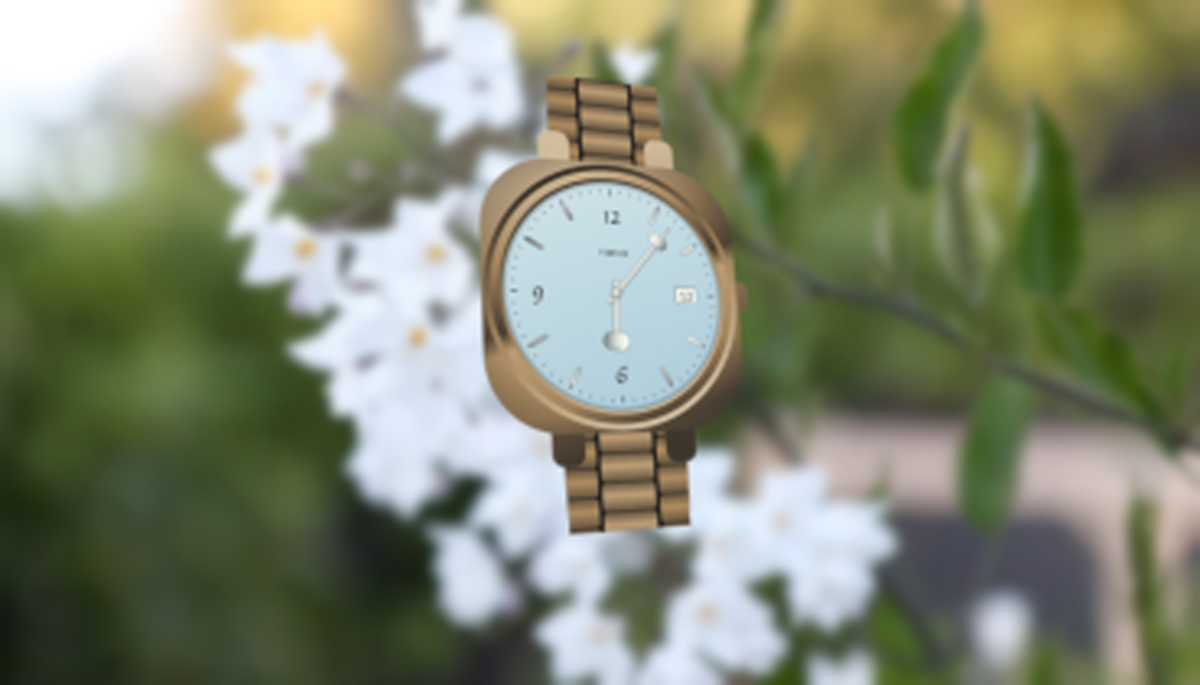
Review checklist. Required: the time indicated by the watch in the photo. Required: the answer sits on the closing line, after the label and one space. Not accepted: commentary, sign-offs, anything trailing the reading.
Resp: 6:07
